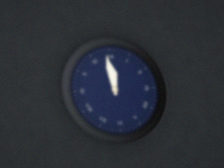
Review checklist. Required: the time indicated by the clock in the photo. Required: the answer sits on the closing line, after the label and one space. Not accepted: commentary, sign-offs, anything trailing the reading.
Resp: 11:59
